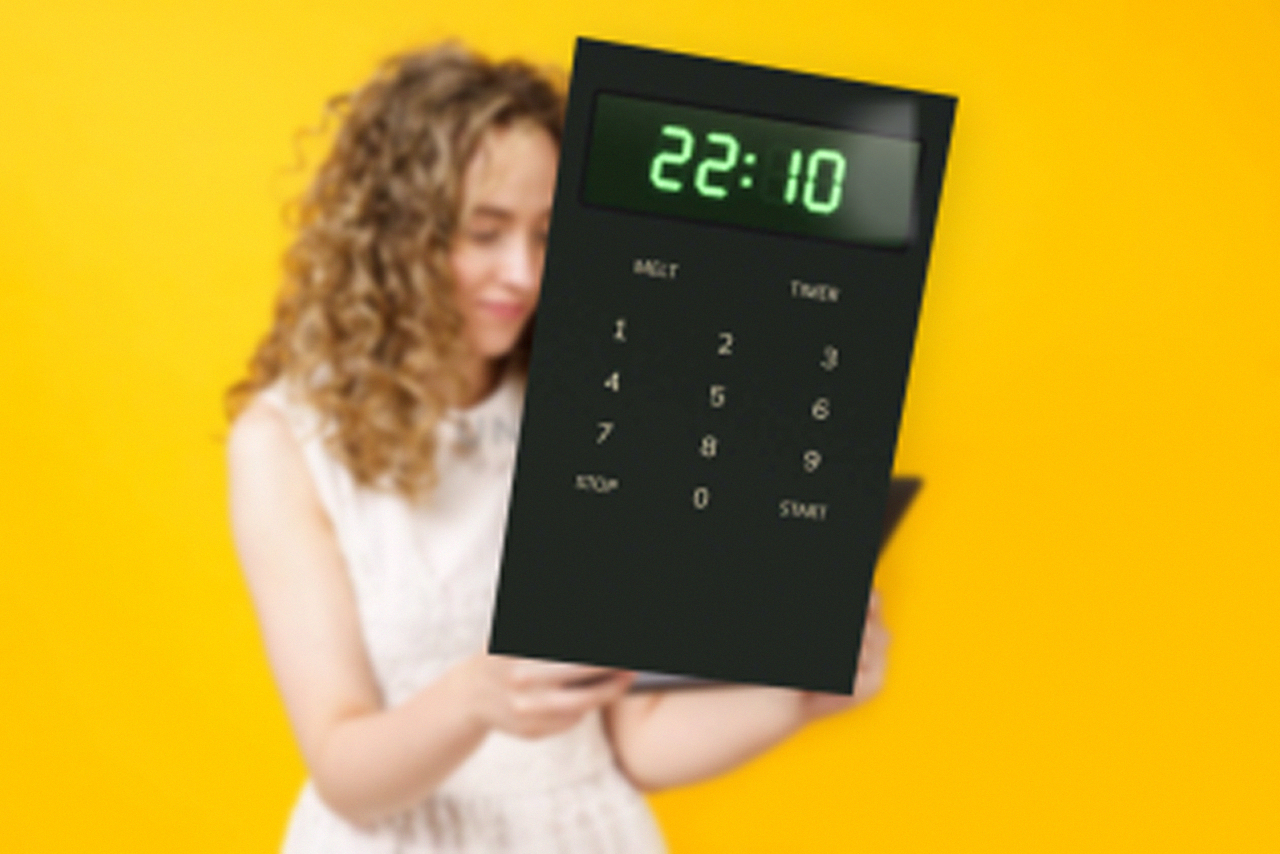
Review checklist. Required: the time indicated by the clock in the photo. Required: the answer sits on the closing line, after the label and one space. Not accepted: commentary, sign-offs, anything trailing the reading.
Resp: 22:10
